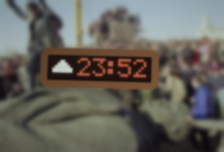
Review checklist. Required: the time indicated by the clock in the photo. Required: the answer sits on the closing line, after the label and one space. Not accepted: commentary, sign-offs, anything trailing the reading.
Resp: 23:52
